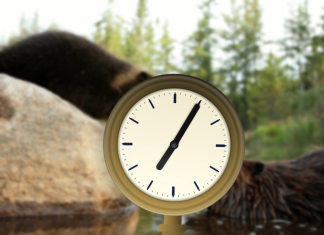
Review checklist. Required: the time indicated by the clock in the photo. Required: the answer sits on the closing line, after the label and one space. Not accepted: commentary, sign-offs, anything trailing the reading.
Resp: 7:05
